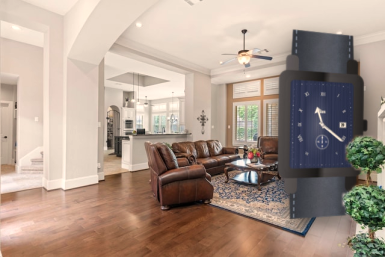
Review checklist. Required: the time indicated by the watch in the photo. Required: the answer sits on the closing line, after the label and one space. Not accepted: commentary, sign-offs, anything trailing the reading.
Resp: 11:21
